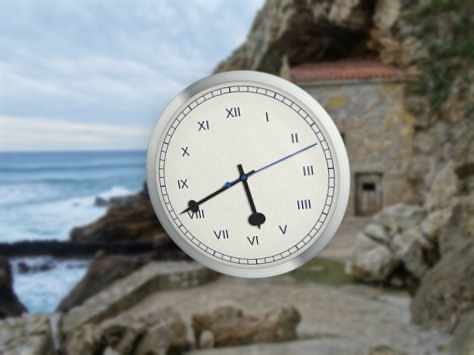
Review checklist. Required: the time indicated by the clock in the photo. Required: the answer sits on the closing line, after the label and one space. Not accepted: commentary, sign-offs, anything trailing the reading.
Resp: 5:41:12
